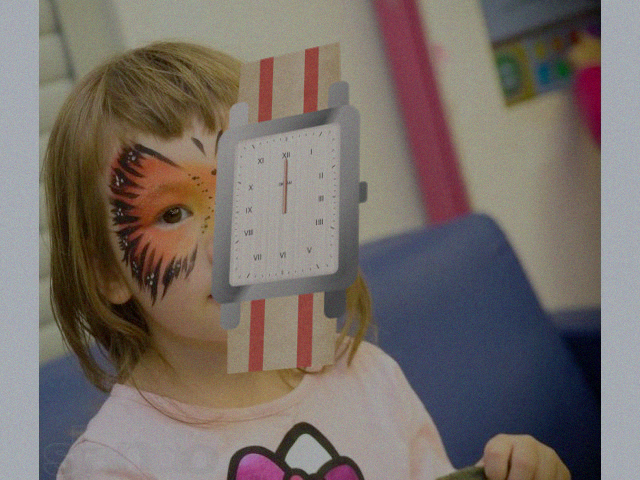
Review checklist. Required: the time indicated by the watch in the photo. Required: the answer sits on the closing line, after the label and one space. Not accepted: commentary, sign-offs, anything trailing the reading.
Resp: 12:00
